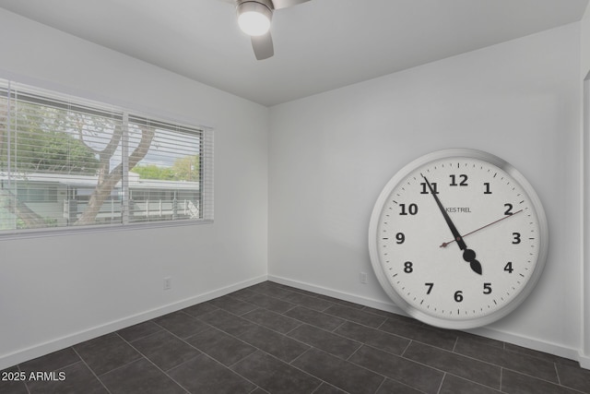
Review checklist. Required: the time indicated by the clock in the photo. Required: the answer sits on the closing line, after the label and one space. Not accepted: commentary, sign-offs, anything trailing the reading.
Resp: 4:55:11
